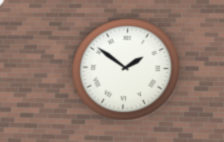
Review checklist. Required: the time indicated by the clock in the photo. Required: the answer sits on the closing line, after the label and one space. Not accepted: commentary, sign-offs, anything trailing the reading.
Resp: 1:51
